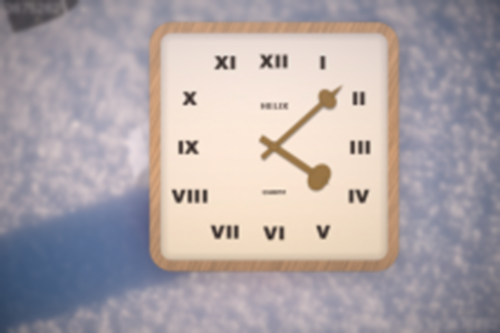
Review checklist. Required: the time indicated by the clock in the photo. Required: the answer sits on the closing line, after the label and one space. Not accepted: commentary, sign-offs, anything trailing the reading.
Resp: 4:08
